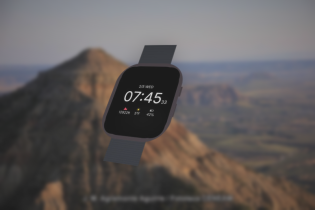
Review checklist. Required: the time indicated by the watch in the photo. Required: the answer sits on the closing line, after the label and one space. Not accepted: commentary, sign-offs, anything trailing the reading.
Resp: 7:45
